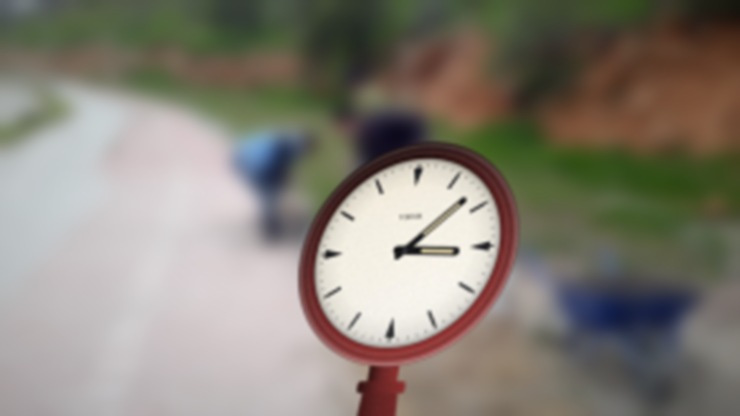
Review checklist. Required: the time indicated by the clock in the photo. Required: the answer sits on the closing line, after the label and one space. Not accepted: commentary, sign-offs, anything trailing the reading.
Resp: 3:08
